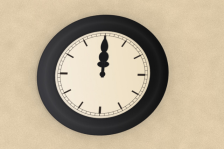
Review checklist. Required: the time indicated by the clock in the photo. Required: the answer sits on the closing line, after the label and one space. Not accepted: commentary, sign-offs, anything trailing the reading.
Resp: 12:00
